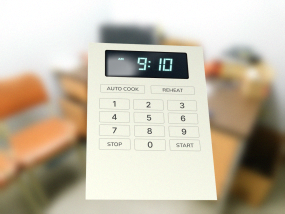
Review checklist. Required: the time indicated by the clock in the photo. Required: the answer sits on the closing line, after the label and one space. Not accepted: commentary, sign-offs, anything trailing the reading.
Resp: 9:10
